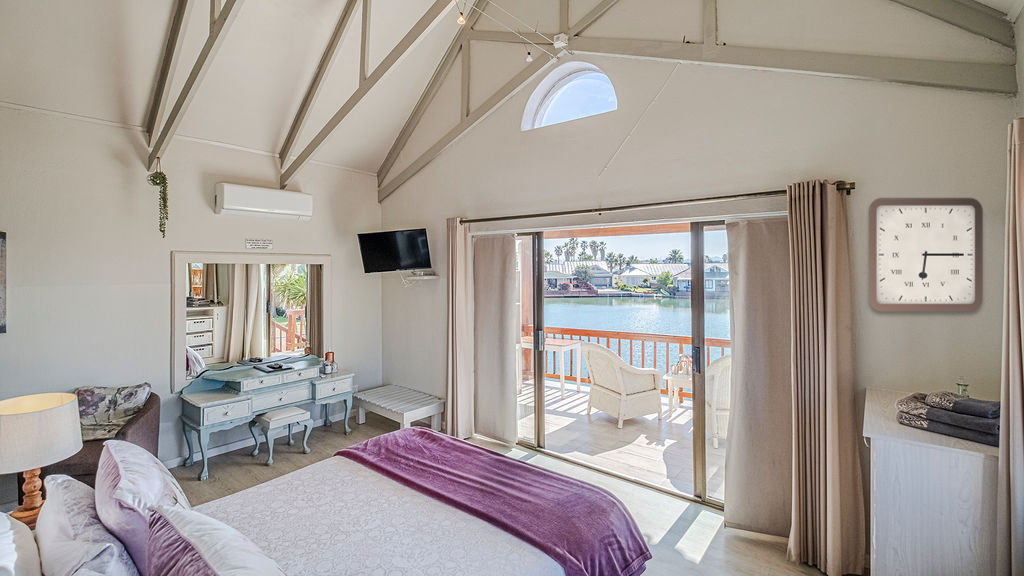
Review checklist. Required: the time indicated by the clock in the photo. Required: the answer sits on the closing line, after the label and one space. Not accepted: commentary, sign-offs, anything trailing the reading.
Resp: 6:15
